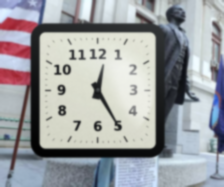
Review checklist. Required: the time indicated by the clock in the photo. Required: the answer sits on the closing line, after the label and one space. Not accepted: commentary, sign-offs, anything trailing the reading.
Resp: 12:25
